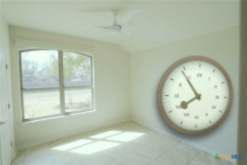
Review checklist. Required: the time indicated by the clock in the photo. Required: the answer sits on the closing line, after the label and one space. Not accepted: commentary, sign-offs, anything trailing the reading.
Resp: 7:54
